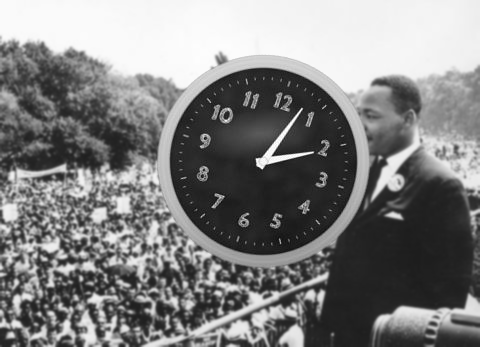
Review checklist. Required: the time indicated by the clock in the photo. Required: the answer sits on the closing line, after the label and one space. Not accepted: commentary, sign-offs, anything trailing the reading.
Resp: 2:03
